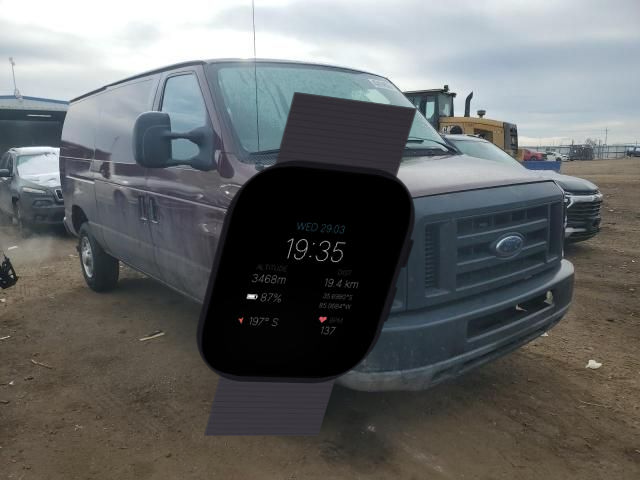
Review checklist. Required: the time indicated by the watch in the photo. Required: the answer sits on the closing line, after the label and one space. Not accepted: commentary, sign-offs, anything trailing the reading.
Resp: 19:35
